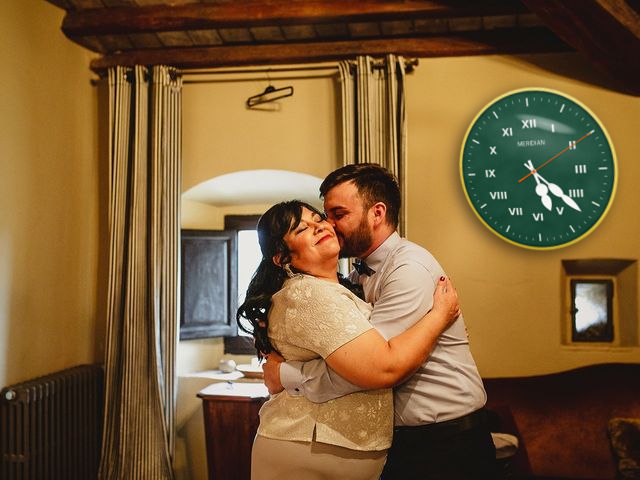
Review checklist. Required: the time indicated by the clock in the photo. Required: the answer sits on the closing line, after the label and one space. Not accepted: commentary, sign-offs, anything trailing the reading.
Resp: 5:22:10
